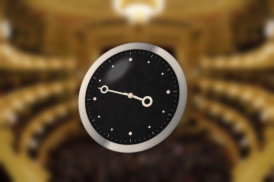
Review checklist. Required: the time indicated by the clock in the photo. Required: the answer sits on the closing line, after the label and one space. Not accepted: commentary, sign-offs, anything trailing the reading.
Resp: 3:48
